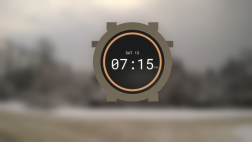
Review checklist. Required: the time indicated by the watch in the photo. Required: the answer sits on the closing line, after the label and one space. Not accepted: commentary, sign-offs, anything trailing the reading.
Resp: 7:15
